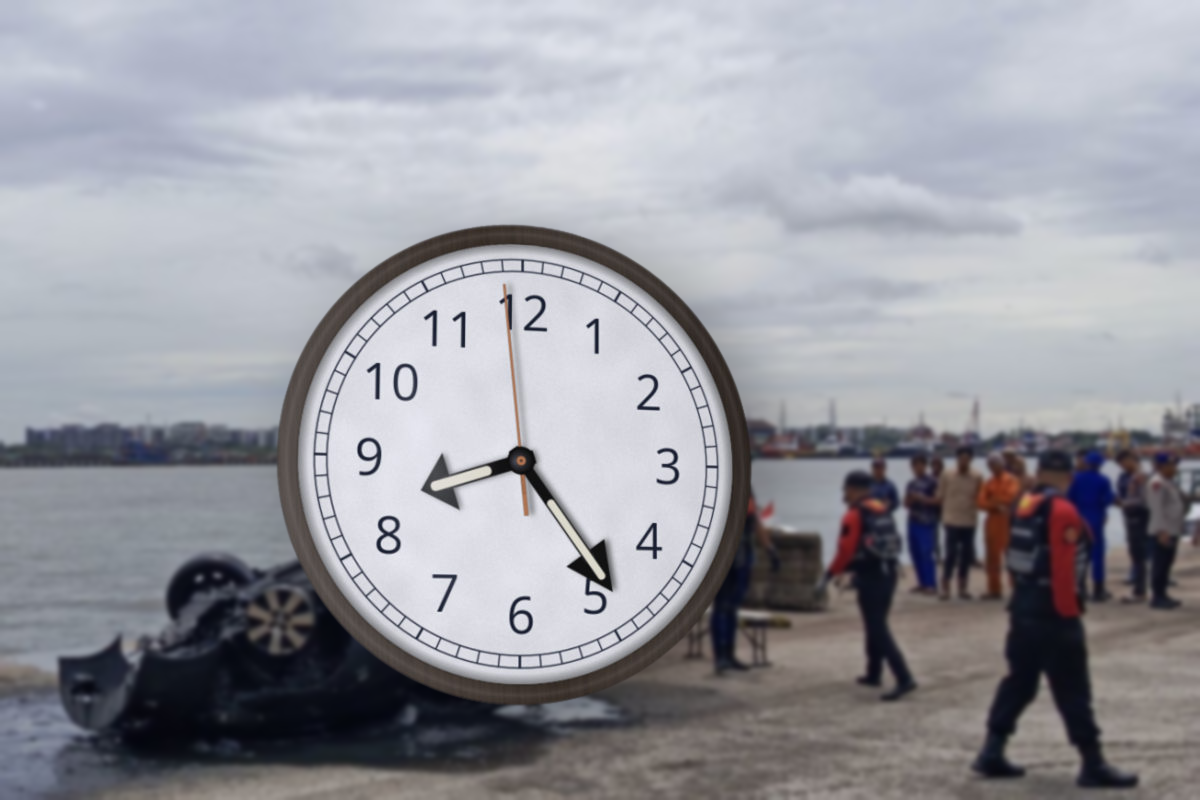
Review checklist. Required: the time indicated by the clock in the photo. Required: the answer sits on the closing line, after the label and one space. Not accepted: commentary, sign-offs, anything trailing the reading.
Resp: 8:23:59
